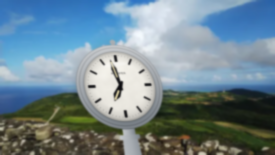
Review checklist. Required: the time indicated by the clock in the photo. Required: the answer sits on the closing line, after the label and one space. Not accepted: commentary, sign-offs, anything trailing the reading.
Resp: 6:58
